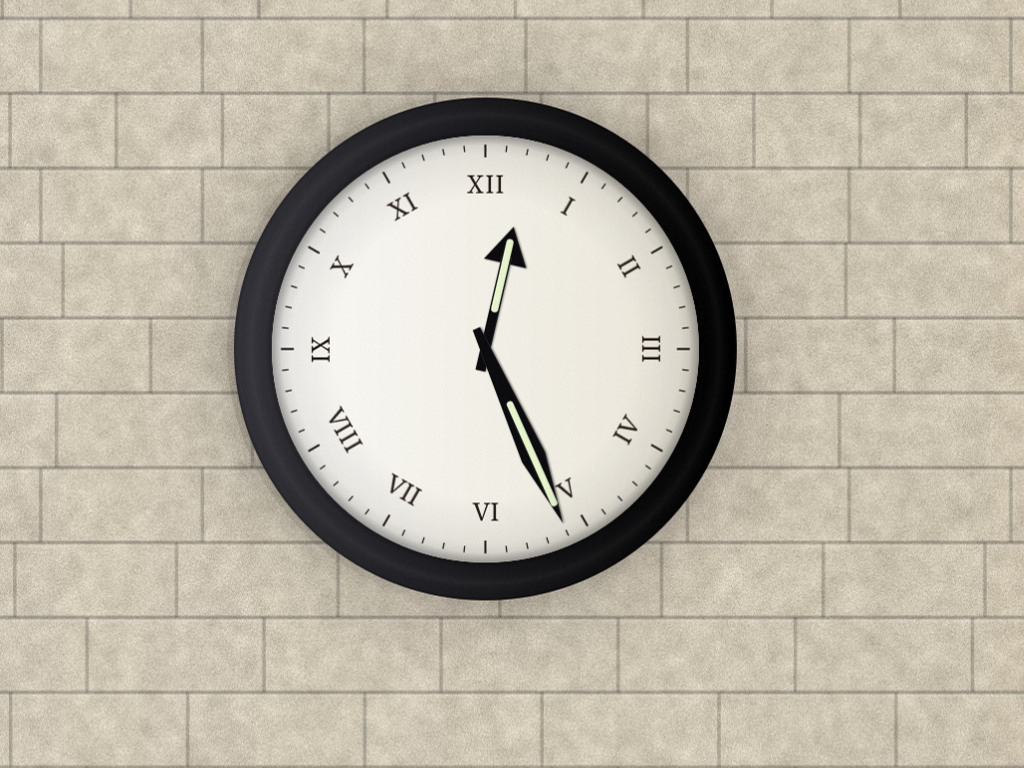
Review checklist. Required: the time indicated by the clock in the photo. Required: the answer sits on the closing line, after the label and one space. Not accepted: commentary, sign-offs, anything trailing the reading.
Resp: 12:26
